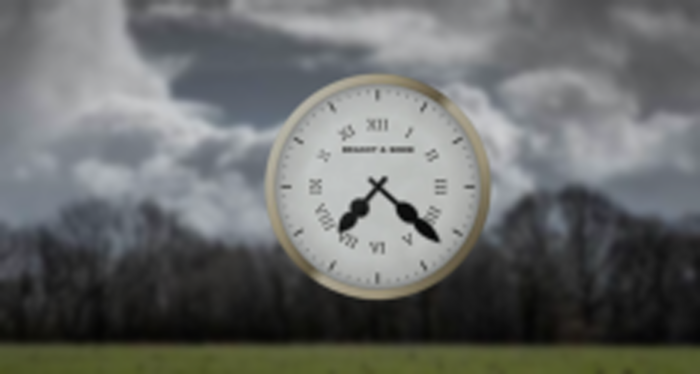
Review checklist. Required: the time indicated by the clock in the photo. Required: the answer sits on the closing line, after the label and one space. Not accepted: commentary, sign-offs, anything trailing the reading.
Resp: 7:22
